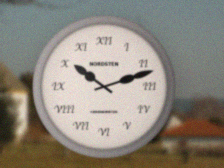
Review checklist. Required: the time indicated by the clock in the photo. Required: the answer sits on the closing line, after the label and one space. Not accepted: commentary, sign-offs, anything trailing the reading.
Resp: 10:12
